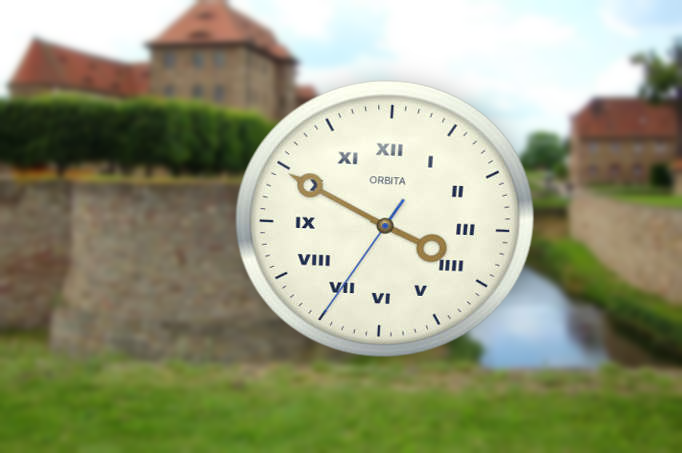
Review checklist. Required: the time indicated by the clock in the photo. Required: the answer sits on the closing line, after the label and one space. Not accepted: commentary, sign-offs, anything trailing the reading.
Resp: 3:49:35
